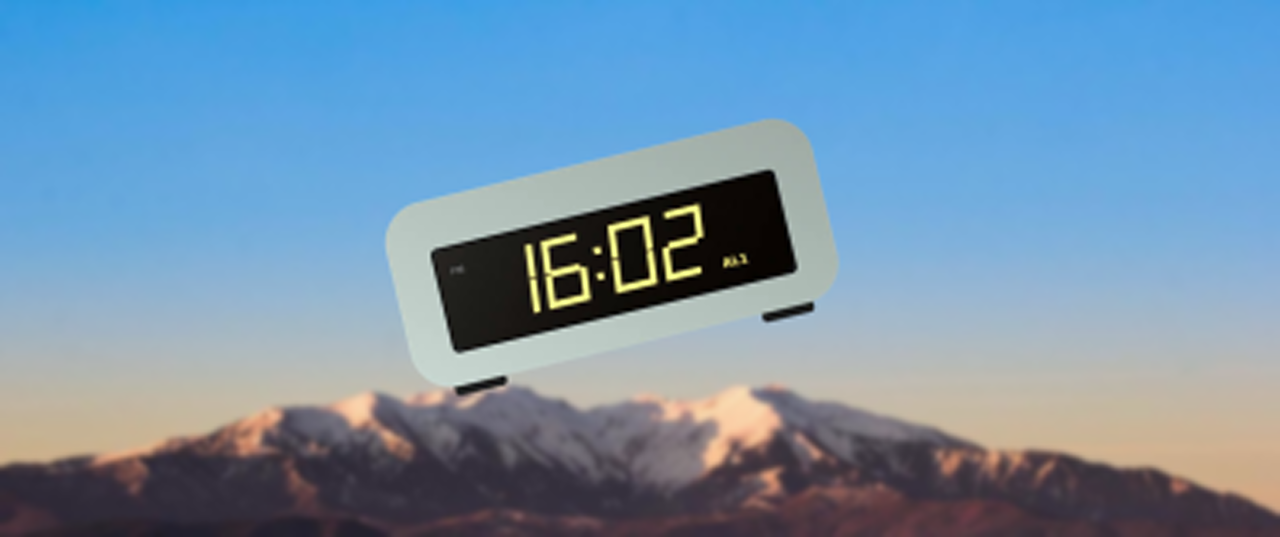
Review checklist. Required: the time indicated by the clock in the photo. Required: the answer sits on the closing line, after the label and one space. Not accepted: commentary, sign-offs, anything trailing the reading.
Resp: 16:02
